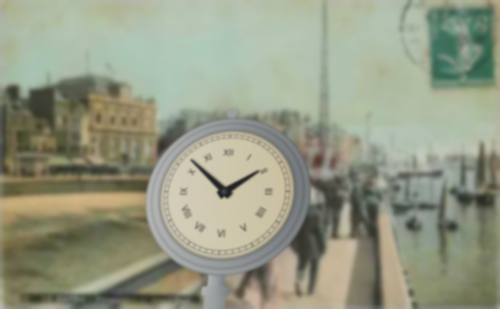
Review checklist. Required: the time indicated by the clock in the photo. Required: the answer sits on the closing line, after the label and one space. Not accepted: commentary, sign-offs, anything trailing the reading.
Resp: 1:52
